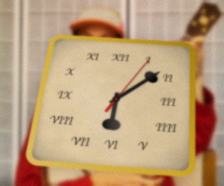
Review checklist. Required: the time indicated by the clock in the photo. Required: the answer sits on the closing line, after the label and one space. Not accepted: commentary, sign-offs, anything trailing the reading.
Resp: 6:08:05
